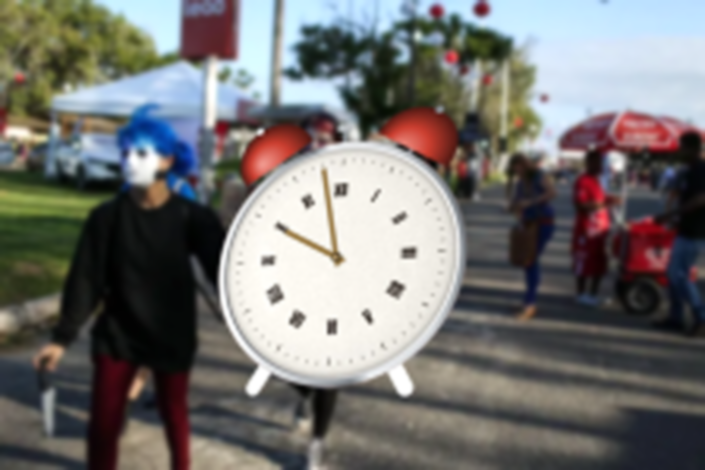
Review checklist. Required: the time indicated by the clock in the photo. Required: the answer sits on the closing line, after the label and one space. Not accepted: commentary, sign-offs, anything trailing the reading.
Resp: 9:58
